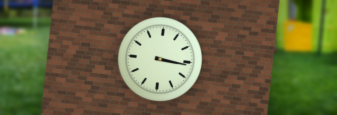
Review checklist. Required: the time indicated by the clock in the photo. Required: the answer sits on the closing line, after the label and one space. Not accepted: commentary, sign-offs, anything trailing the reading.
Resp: 3:16
